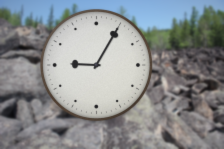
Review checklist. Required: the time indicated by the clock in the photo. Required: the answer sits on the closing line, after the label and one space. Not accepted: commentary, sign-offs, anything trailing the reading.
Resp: 9:05
